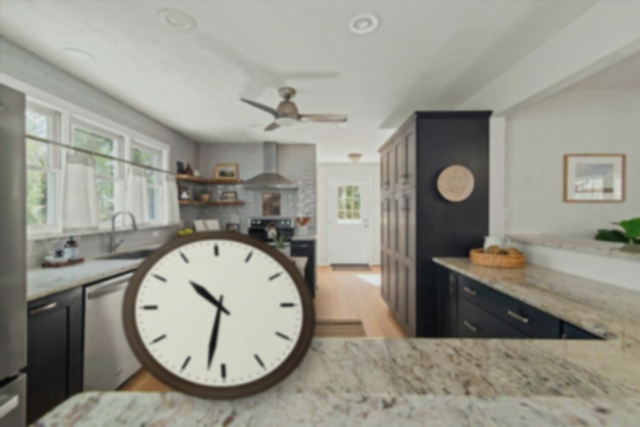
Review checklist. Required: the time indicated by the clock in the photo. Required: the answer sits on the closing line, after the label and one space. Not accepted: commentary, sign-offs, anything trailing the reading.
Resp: 10:32
